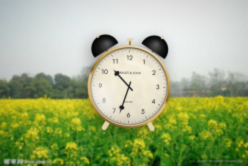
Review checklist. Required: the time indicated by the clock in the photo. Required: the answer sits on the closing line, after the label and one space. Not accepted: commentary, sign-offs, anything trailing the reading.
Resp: 10:33
